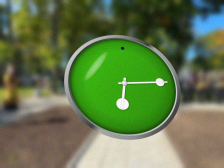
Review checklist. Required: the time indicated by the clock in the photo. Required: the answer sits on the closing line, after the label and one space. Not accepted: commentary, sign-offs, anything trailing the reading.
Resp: 6:14
